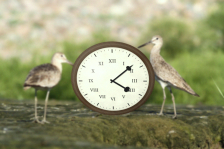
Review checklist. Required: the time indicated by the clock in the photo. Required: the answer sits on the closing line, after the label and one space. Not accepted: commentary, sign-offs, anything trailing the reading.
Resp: 4:08
